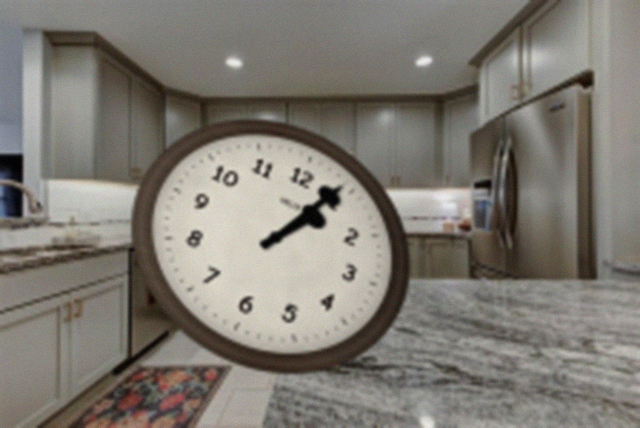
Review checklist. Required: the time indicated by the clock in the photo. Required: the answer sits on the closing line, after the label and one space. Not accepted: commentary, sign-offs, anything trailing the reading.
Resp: 1:04
